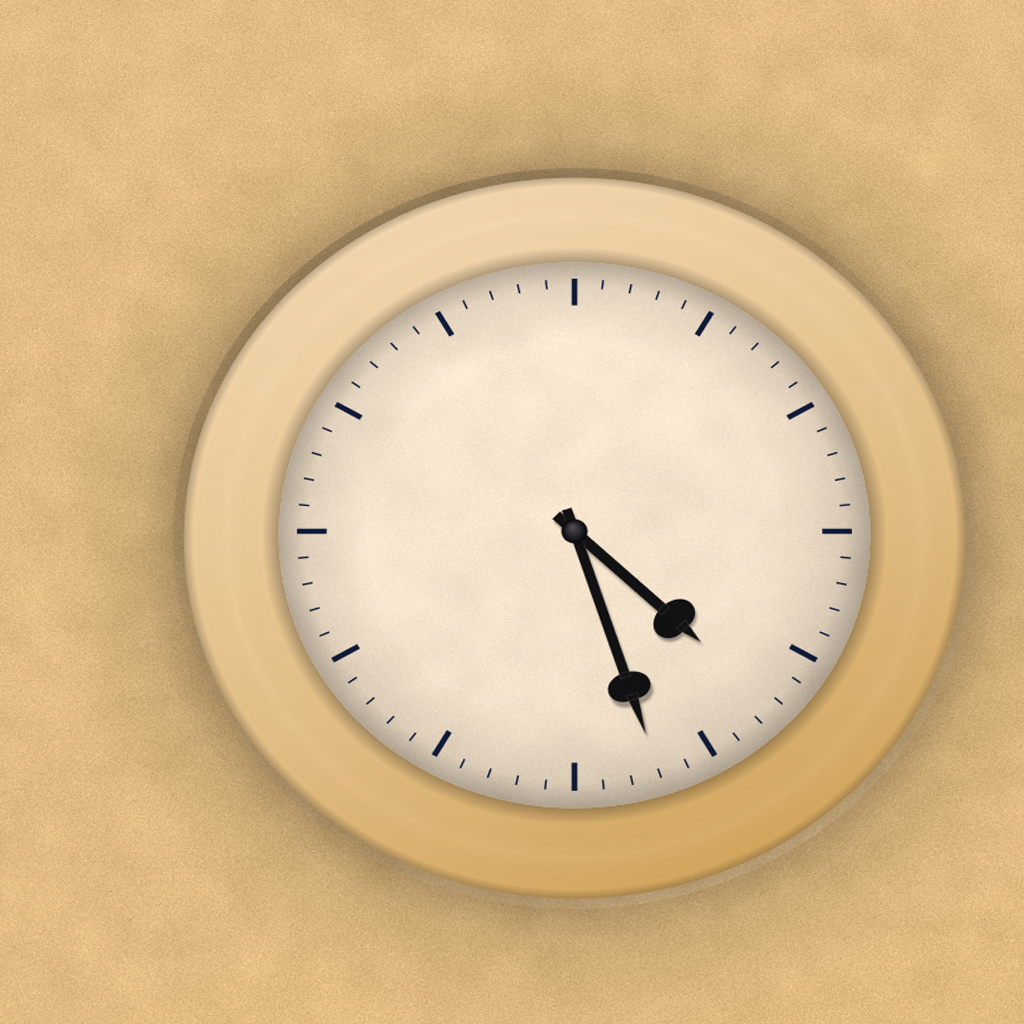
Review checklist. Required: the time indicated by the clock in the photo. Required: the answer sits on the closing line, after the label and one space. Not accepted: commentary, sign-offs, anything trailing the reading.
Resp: 4:27
